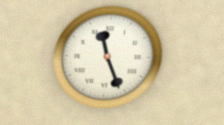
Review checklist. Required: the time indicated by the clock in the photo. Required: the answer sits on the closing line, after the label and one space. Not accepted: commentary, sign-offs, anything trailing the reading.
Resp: 11:26
